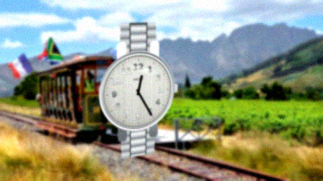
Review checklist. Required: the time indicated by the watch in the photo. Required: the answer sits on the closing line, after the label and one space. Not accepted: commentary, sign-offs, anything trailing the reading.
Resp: 12:25
